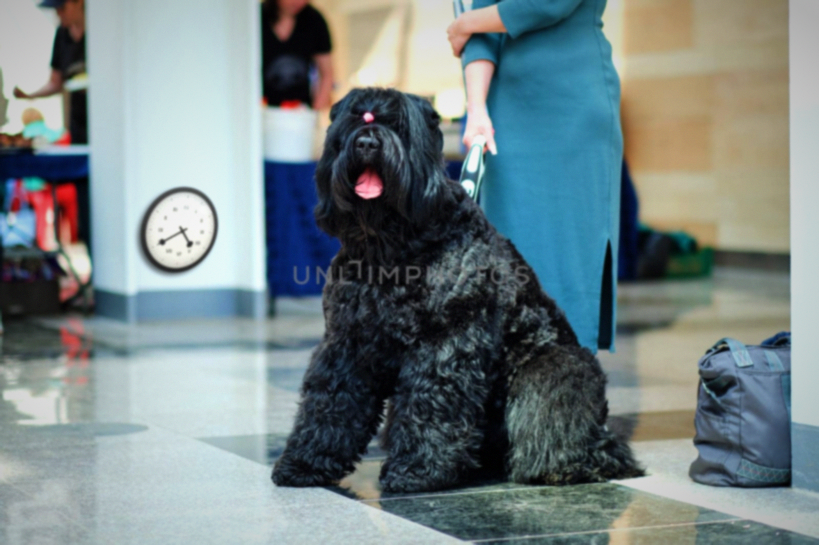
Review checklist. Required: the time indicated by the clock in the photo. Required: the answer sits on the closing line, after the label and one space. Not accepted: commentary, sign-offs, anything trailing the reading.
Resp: 4:40
